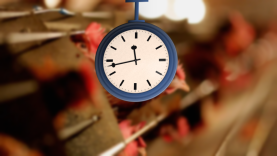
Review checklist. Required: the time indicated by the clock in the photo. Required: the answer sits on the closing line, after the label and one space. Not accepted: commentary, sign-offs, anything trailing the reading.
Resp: 11:43
